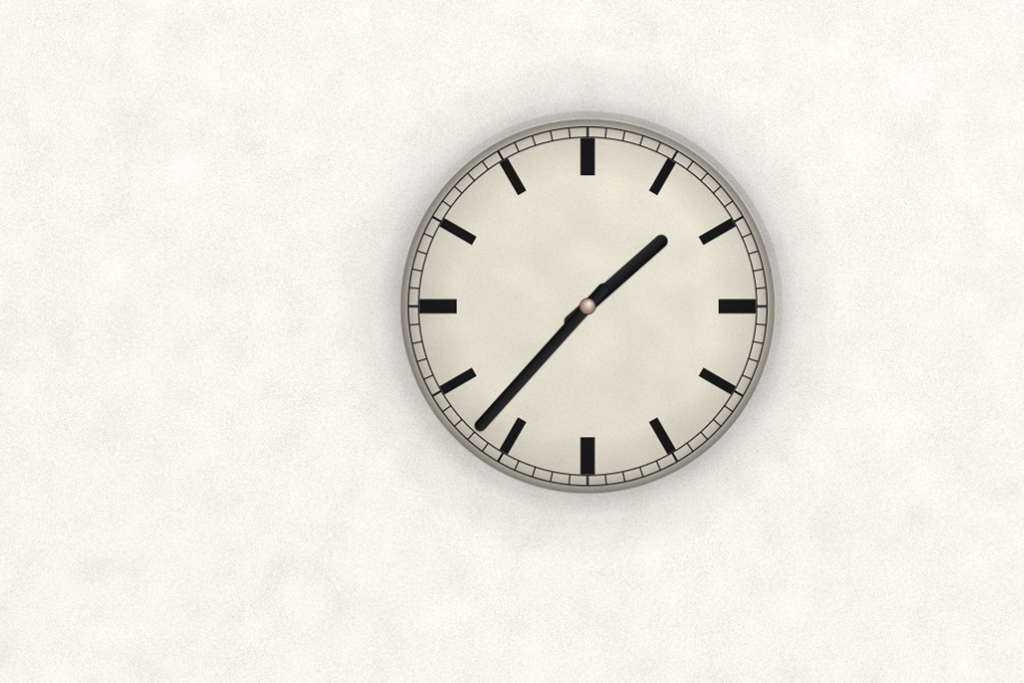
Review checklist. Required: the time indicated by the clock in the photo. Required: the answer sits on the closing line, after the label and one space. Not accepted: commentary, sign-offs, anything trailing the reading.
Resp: 1:37
